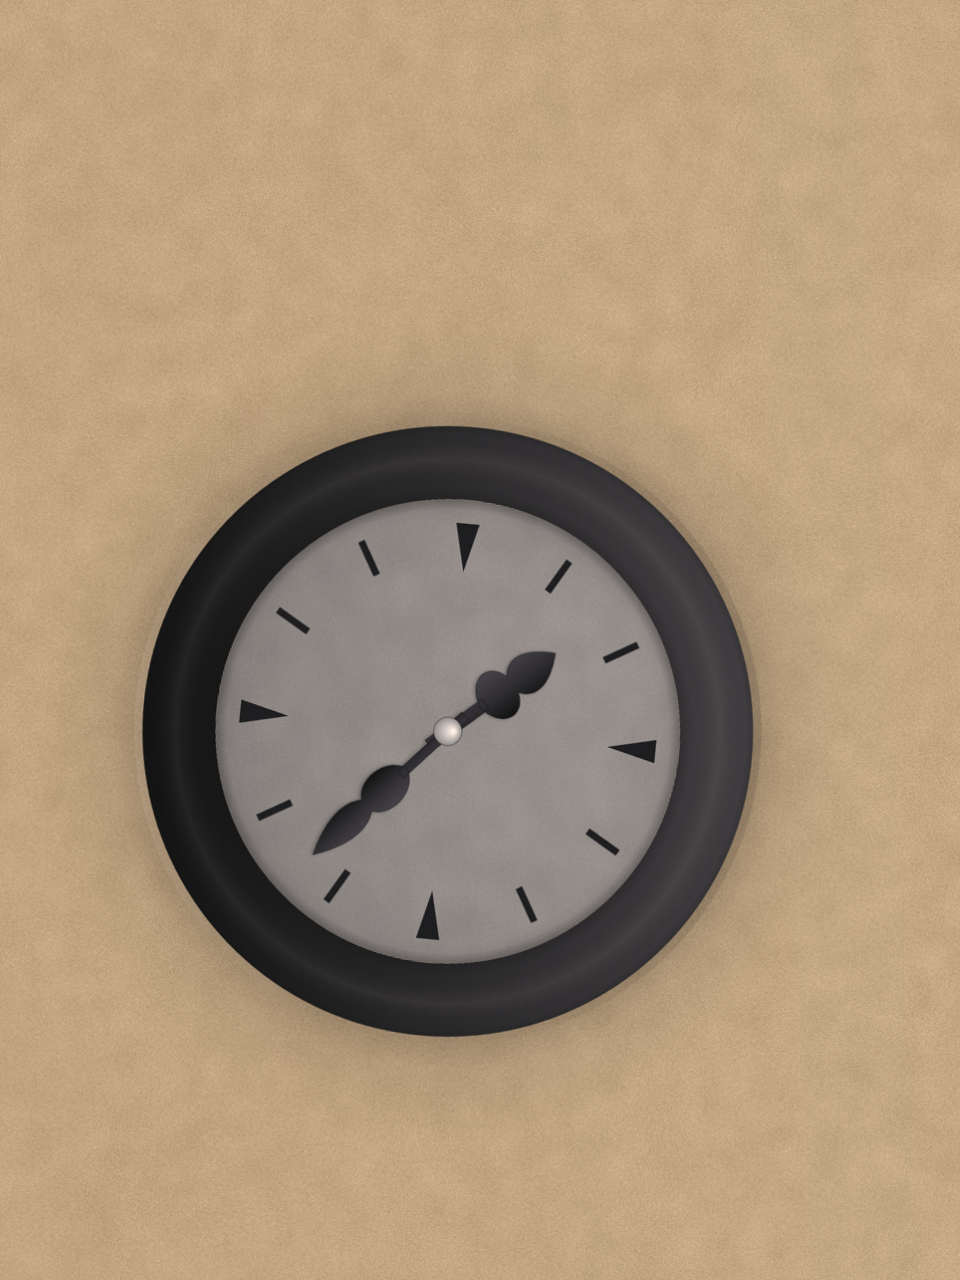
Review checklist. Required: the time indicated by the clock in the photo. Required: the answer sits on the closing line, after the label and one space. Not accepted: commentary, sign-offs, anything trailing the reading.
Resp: 1:37
